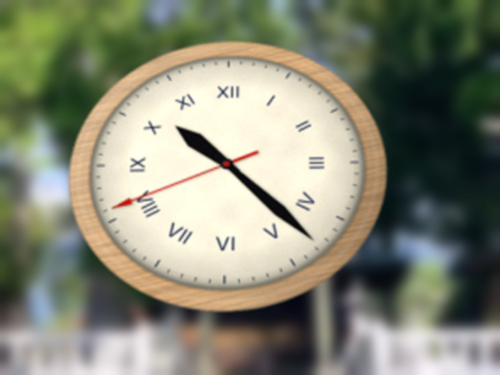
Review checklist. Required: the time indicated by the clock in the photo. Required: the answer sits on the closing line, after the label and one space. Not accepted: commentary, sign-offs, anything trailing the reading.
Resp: 10:22:41
